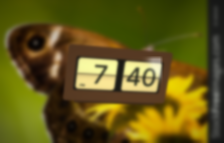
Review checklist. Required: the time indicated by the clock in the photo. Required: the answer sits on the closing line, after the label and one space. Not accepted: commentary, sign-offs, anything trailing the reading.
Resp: 7:40
